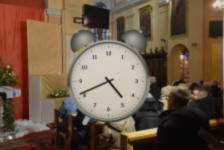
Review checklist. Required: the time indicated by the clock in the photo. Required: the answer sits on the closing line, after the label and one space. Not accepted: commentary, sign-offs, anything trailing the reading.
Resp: 4:41
